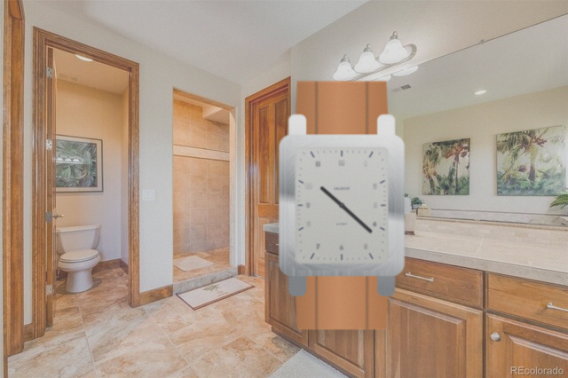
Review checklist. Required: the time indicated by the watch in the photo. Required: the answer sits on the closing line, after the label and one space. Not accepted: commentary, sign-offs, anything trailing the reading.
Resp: 10:22
